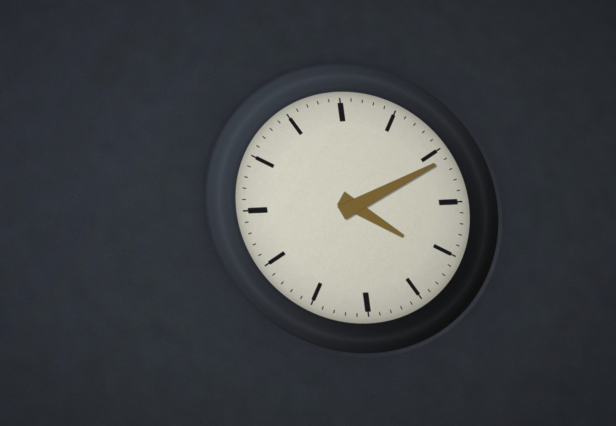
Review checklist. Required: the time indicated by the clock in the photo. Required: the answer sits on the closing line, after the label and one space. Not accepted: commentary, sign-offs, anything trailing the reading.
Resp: 4:11
